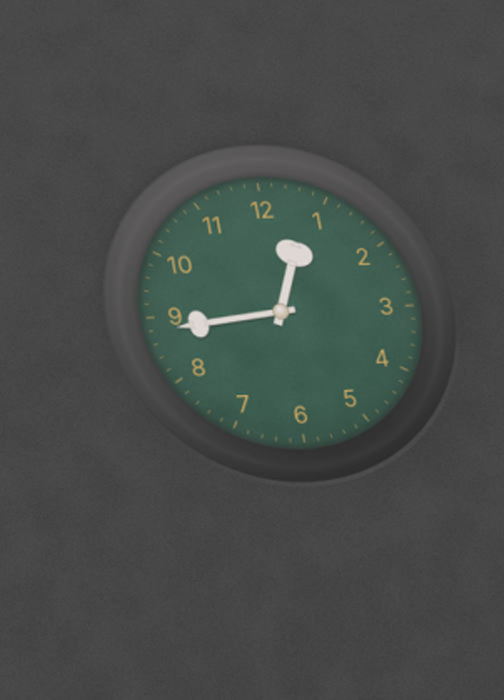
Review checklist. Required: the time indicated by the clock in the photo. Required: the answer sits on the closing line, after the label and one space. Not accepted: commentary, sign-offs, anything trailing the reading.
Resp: 12:44
